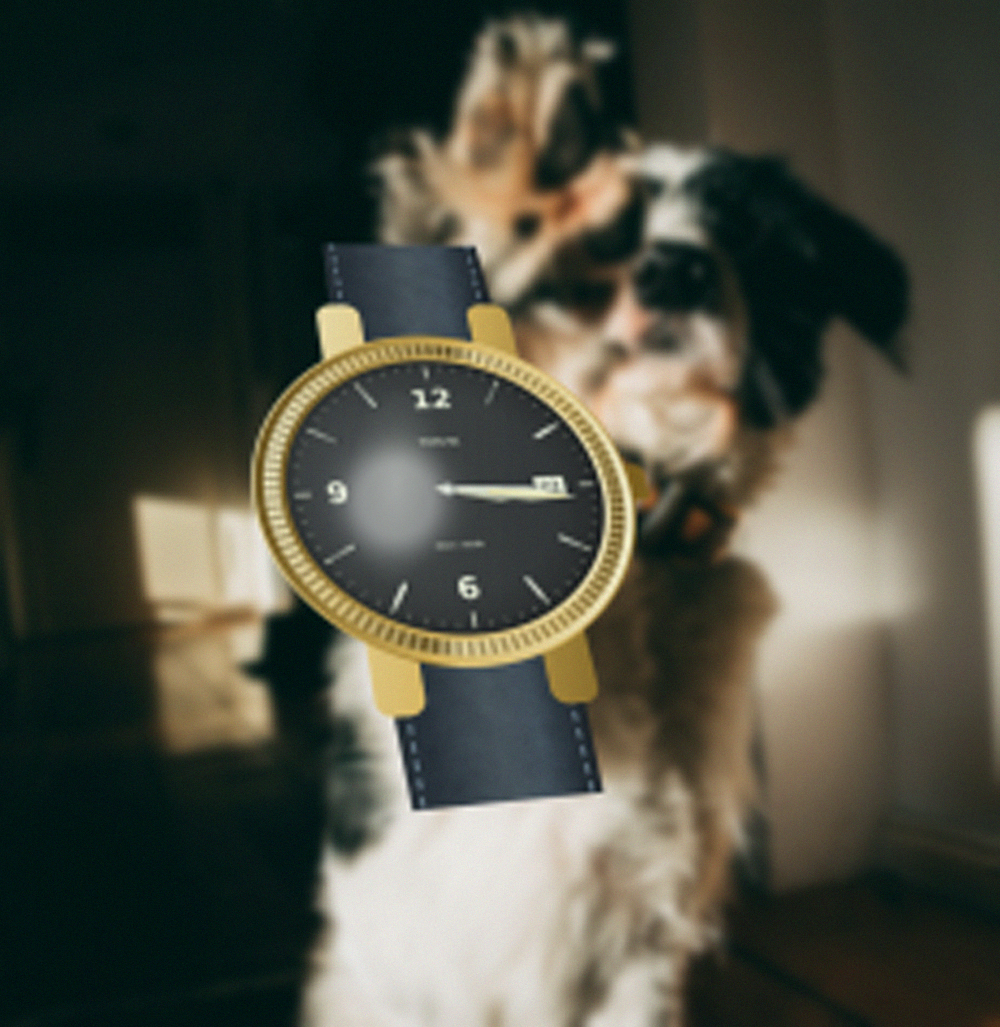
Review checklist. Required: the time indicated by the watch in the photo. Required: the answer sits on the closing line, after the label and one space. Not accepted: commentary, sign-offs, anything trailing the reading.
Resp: 3:16
